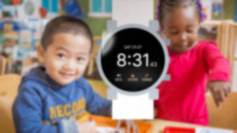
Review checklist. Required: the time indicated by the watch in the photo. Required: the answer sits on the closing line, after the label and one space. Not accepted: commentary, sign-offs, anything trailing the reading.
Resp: 8:31
